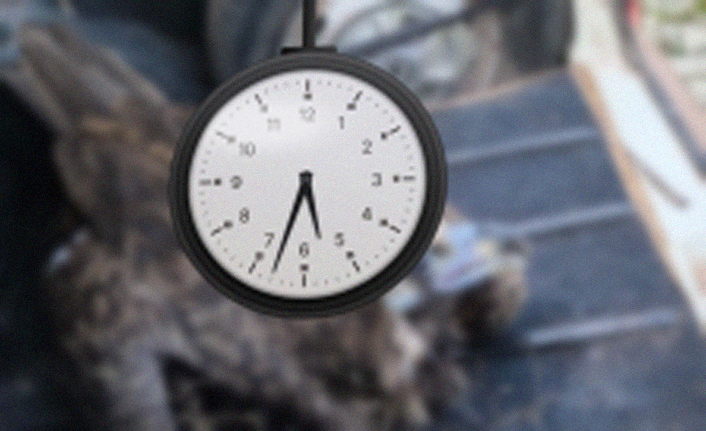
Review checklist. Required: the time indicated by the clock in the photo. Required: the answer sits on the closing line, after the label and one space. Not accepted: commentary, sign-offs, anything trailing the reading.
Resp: 5:33
